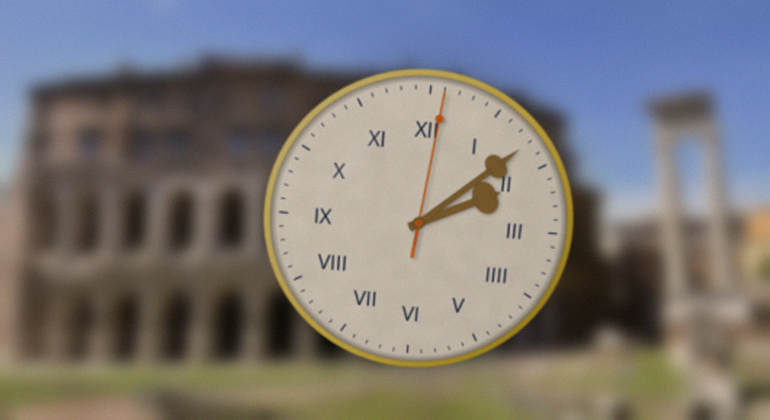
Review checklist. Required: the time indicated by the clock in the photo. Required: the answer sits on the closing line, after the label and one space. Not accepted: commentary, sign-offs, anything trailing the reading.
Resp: 2:08:01
